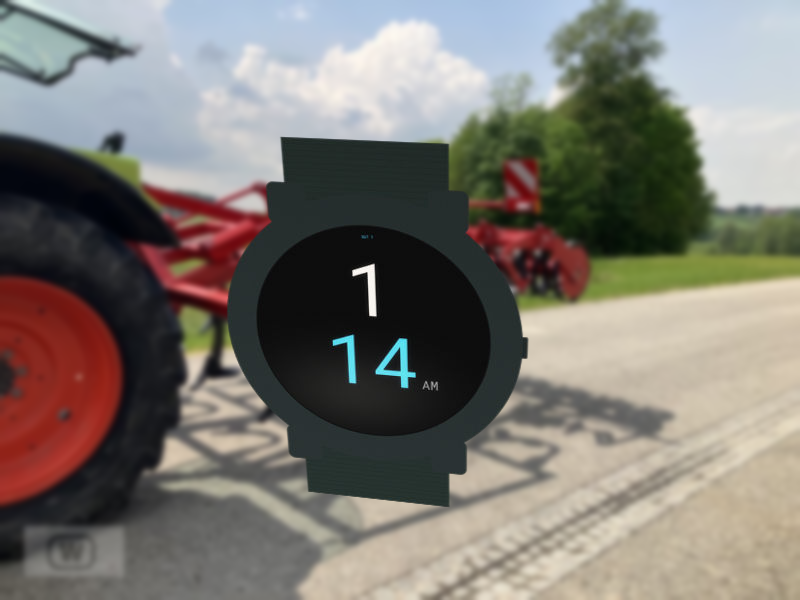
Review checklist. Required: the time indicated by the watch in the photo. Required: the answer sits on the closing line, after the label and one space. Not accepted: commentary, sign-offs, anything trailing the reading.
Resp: 1:14
